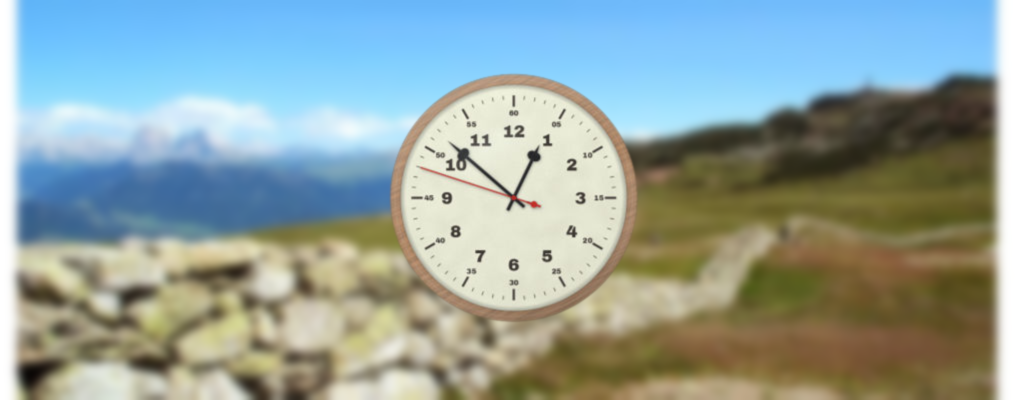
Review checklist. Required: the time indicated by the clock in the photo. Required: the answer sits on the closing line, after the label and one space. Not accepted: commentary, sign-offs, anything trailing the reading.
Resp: 12:51:48
